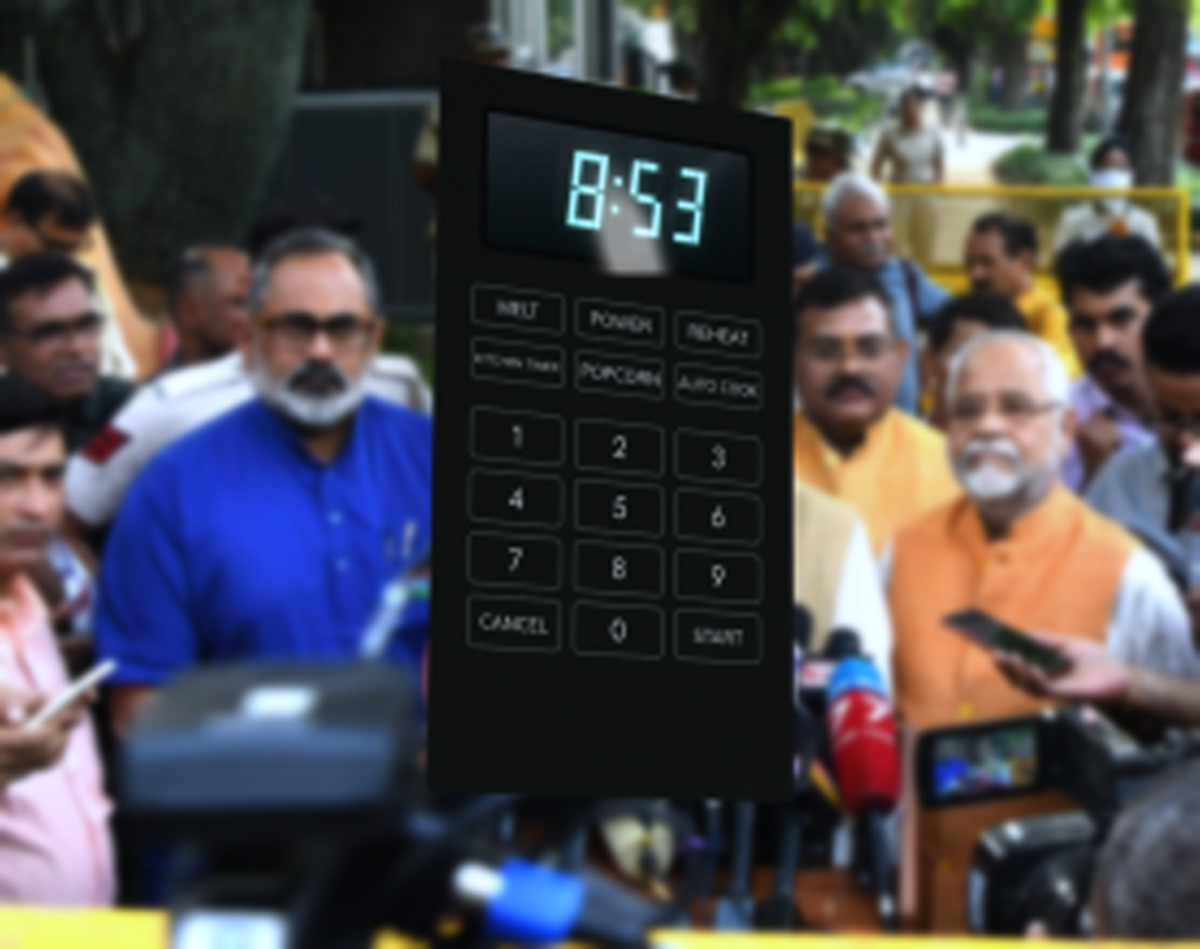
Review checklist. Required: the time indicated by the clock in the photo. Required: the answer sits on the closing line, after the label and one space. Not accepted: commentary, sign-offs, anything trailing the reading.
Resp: 8:53
